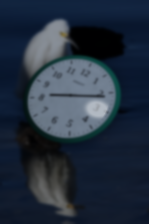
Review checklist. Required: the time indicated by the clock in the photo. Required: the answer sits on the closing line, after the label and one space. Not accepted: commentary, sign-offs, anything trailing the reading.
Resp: 8:11
